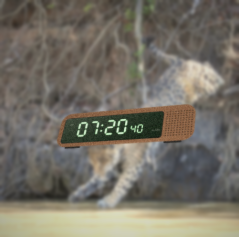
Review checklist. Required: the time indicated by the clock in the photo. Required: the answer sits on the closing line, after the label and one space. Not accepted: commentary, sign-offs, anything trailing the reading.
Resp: 7:20:40
